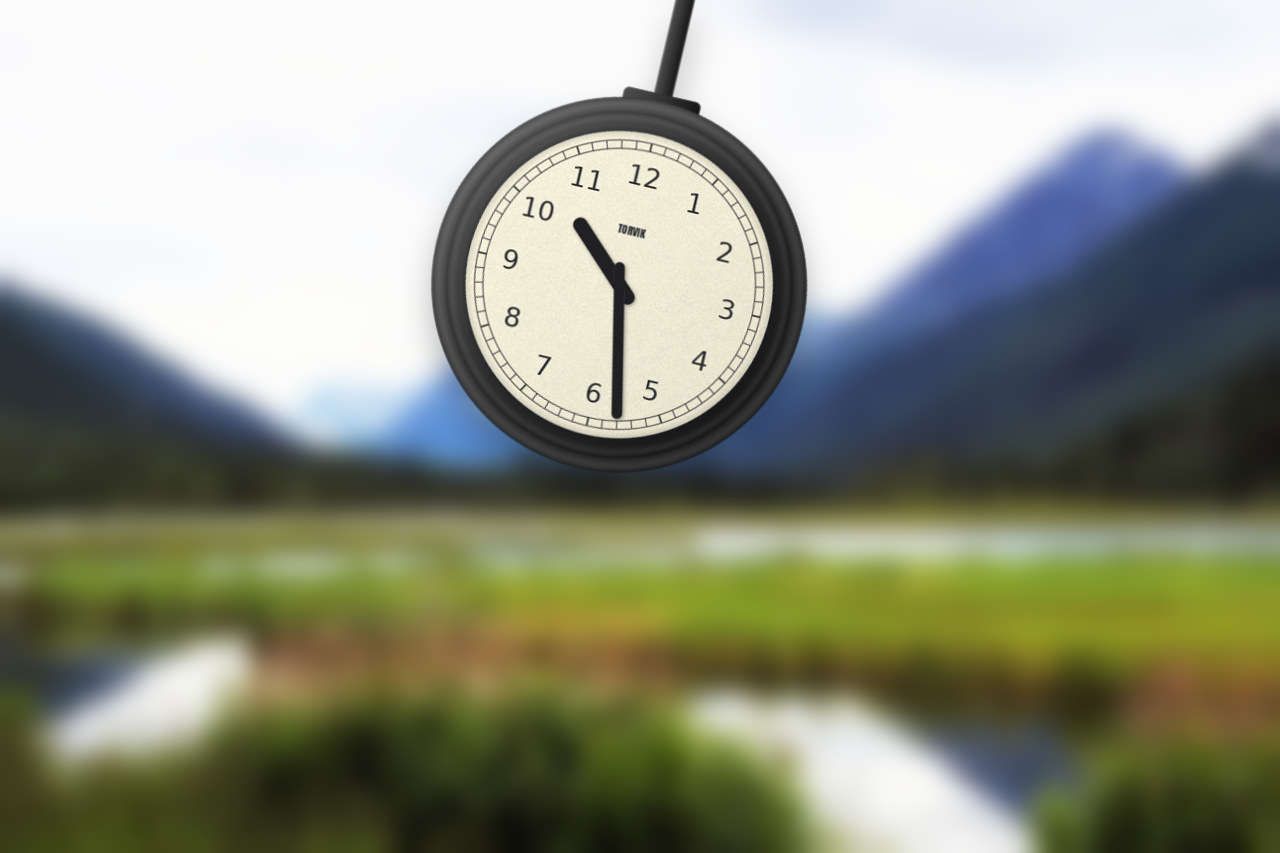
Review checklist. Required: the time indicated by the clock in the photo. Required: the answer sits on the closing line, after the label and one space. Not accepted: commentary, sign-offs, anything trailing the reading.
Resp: 10:28
